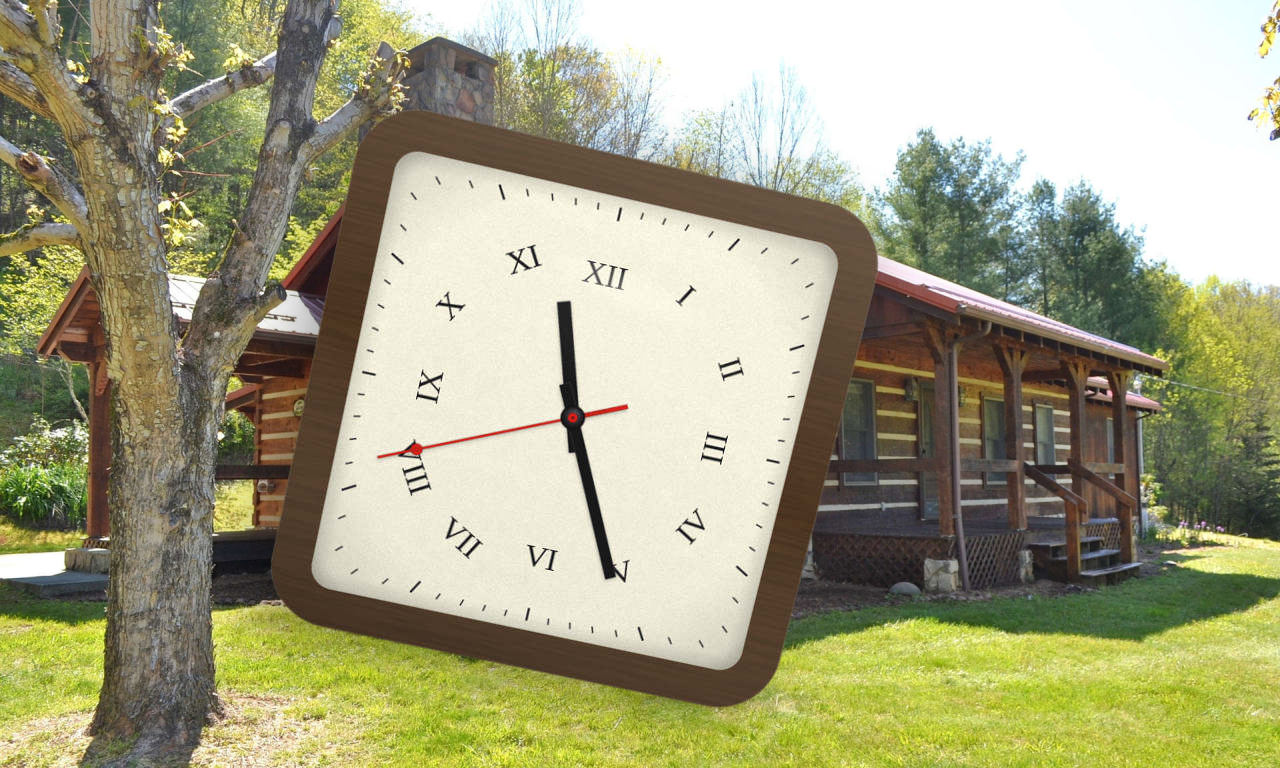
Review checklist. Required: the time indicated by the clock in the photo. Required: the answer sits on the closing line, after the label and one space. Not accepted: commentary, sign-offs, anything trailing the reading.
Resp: 11:25:41
